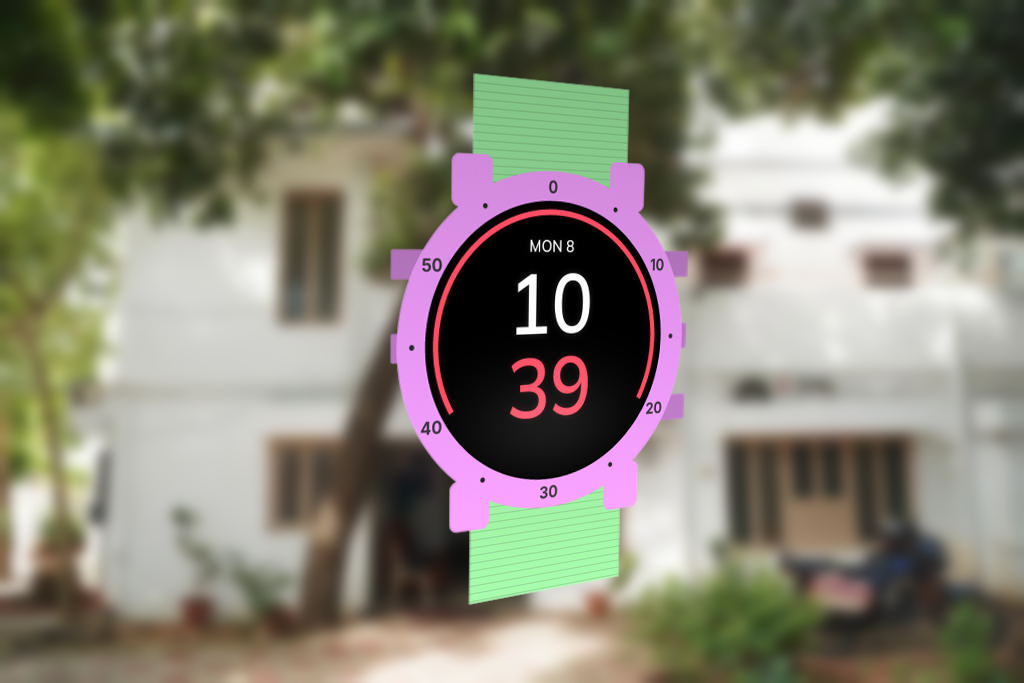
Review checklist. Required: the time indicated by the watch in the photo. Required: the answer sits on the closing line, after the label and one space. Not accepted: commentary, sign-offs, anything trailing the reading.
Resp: 10:39
